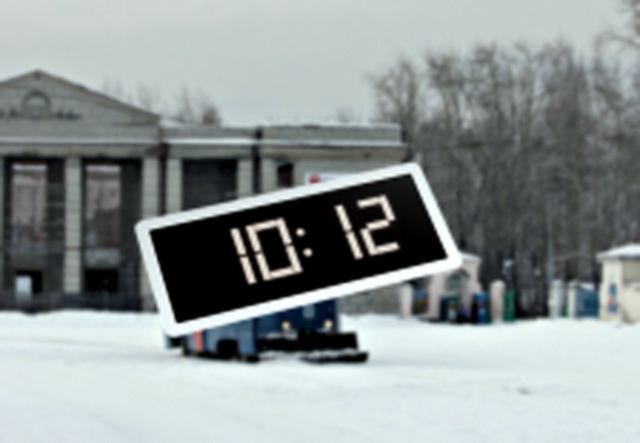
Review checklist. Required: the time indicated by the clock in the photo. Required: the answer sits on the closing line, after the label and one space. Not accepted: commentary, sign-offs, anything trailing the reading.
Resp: 10:12
